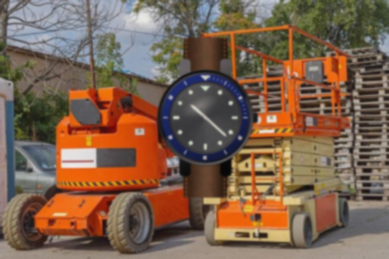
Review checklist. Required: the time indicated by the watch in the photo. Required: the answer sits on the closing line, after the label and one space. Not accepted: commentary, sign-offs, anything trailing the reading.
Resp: 10:22
